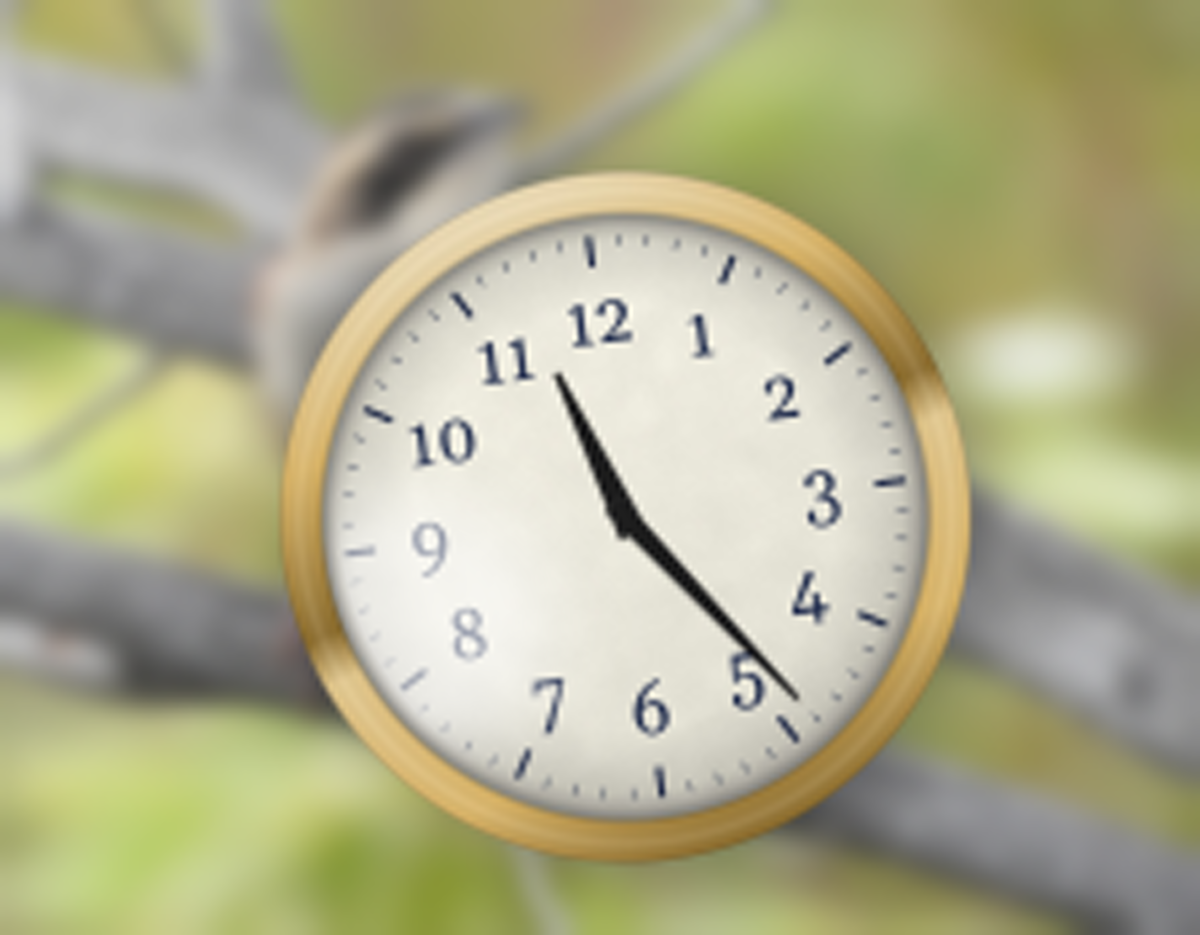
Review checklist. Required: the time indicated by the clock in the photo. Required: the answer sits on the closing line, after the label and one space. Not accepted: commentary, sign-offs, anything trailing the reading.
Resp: 11:24
